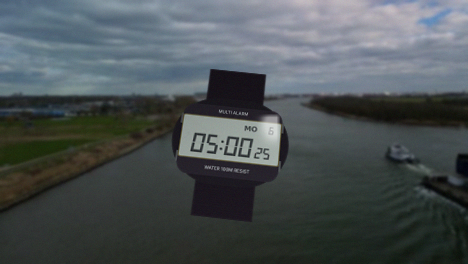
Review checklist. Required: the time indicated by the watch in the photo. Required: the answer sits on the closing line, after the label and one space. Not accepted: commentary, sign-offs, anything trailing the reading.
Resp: 5:00:25
